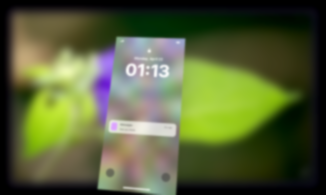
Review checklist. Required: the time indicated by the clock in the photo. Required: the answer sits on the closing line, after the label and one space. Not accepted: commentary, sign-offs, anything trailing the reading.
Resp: 1:13
